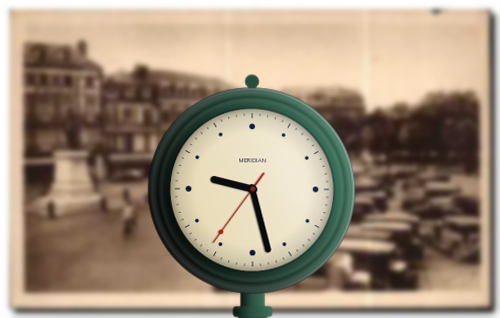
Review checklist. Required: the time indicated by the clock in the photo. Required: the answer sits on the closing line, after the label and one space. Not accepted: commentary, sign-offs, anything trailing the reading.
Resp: 9:27:36
